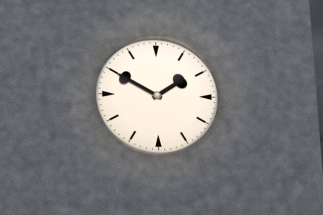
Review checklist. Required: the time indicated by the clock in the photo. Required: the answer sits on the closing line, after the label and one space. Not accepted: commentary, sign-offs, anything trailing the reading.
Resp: 1:50
